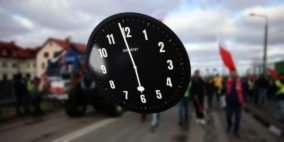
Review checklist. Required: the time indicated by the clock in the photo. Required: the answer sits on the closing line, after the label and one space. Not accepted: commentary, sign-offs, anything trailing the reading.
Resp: 5:59
